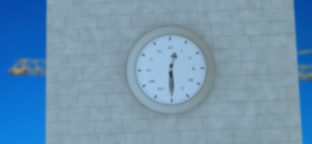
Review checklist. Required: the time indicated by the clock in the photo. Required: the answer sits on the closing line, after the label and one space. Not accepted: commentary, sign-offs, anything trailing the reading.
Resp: 12:30
